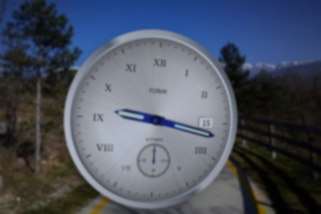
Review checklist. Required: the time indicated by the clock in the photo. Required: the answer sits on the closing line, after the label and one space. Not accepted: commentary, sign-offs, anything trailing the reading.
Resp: 9:17
